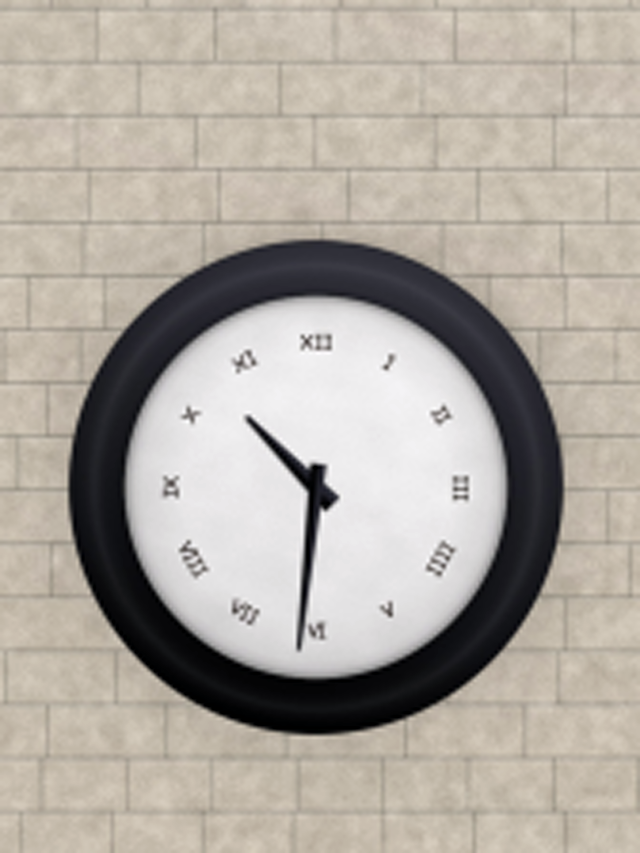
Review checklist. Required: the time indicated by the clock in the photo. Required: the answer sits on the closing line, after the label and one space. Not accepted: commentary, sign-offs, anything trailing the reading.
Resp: 10:31
